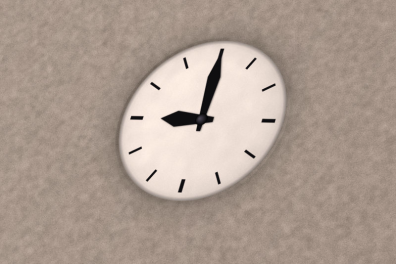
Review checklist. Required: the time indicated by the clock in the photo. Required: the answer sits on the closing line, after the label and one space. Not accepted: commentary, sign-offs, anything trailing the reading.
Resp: 9:00
